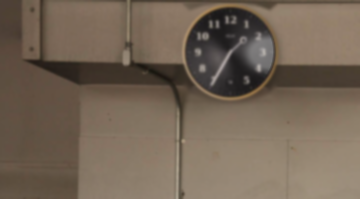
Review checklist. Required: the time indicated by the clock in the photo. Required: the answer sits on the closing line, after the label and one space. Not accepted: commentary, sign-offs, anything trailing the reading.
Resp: 1:35
